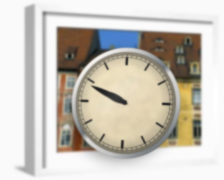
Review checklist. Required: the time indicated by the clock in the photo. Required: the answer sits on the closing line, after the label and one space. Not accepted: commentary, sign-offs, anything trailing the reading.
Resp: 9:49
